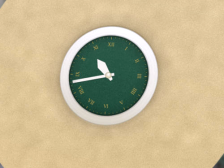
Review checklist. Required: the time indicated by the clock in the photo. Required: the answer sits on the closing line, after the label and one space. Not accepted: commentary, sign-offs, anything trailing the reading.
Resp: 10:43
